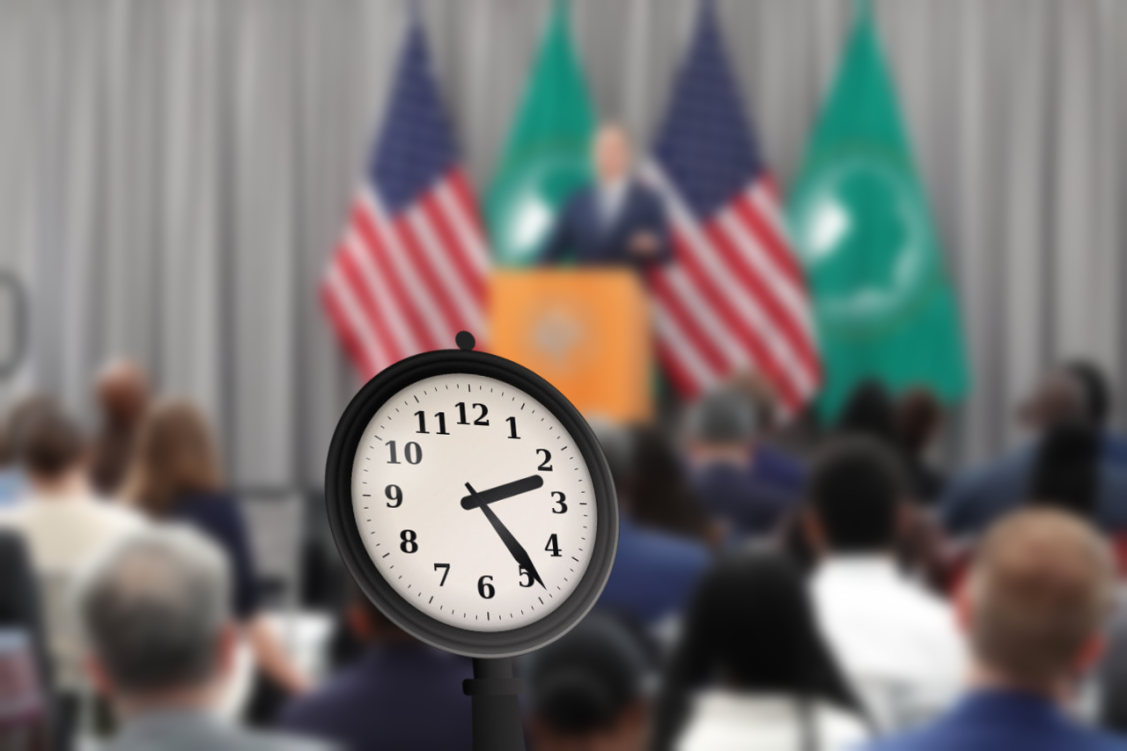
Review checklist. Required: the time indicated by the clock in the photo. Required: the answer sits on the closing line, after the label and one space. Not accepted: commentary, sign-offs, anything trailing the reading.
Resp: 2:24
